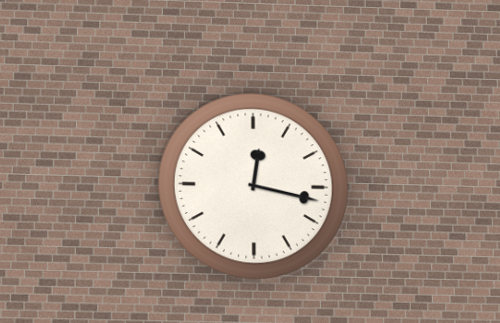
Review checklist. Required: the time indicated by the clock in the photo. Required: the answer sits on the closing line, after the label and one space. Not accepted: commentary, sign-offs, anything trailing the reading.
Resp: 12:17
